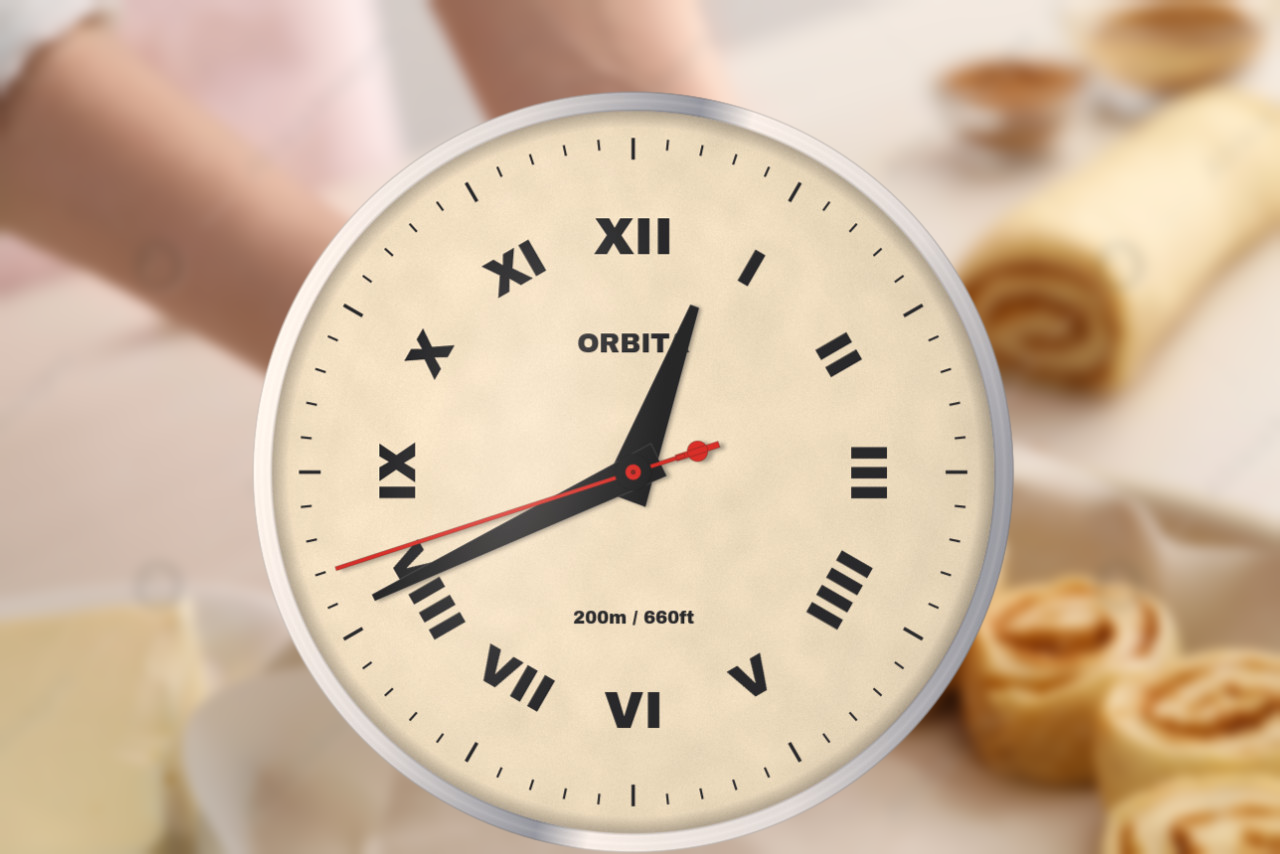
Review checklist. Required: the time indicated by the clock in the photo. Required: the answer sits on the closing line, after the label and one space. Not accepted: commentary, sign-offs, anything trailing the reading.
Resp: 12:40:42
